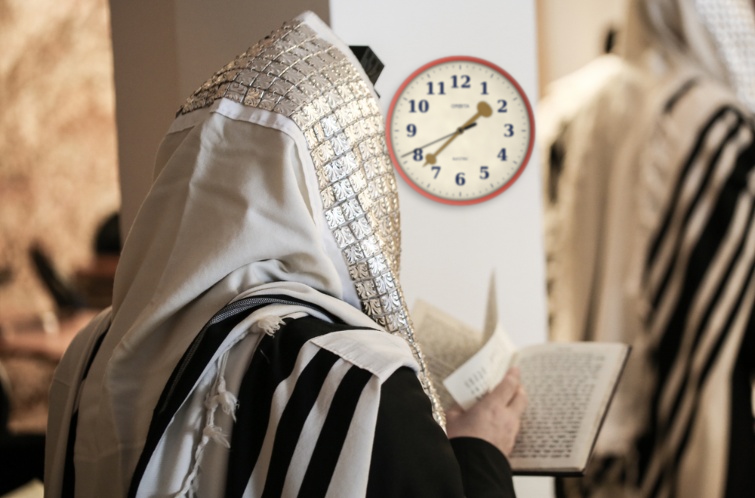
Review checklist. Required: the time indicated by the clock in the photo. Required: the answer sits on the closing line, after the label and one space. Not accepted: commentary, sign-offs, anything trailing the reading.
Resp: 1:37:41
